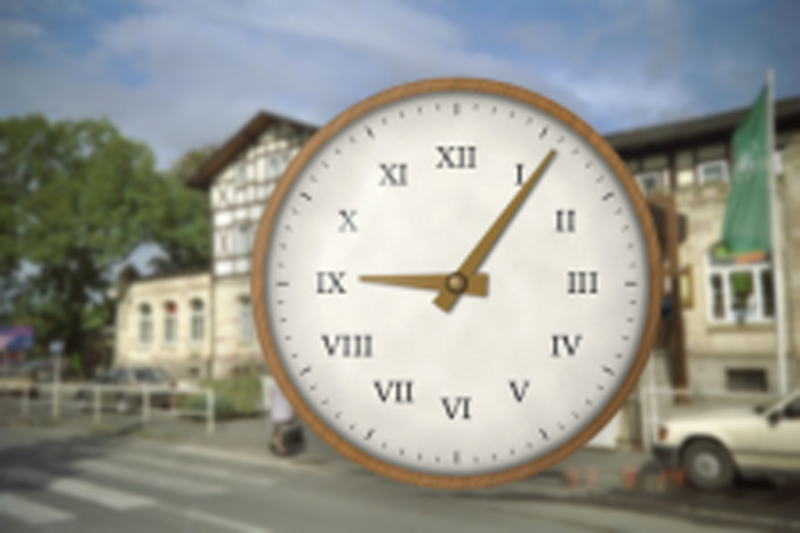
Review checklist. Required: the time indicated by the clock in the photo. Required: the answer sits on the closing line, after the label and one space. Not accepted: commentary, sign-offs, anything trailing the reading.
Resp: 9:06
